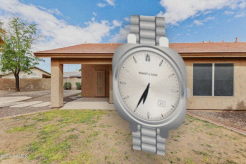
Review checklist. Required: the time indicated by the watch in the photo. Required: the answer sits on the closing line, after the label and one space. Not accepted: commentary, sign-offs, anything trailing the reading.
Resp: 6:35
